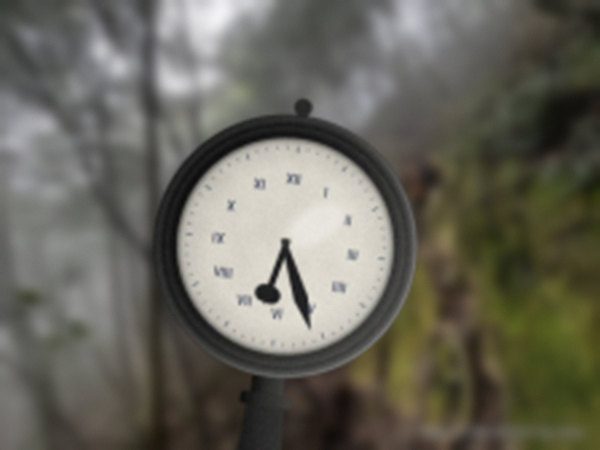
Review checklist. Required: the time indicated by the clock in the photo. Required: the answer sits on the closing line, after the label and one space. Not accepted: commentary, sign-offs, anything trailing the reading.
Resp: 6:26
